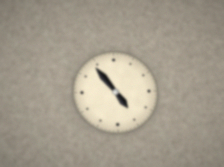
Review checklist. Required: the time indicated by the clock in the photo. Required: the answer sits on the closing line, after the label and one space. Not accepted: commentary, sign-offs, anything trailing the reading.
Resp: 4:54
